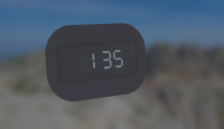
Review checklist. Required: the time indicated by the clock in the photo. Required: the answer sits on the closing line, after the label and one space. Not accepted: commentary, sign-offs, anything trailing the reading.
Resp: 1:35
